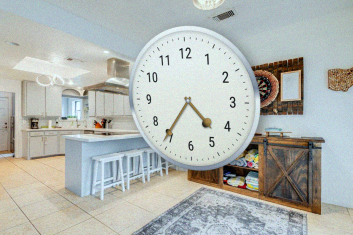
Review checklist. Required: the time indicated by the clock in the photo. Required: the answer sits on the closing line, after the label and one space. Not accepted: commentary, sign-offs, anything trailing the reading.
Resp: 4:36
